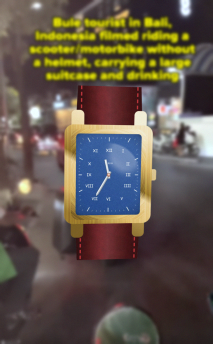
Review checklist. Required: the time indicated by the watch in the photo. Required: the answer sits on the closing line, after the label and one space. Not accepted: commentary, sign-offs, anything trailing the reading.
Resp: 11:35
